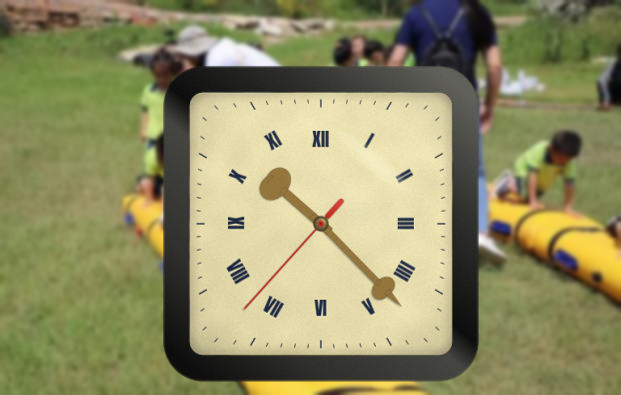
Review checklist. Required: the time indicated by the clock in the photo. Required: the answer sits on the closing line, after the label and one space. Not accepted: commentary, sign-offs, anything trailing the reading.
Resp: 10:22:37
